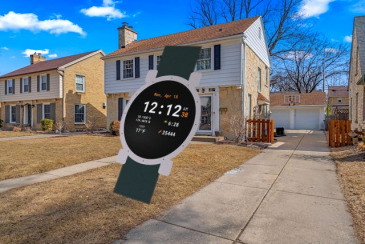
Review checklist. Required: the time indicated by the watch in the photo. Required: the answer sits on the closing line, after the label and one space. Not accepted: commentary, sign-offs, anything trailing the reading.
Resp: 12:12
